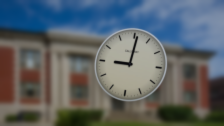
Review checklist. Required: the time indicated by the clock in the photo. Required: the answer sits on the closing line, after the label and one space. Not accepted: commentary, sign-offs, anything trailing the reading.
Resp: 9:01
